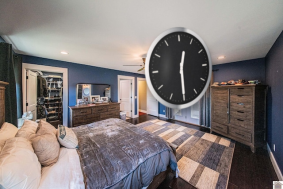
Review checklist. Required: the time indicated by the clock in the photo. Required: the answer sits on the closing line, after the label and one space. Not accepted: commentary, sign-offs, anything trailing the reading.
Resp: 12:30
